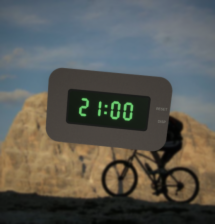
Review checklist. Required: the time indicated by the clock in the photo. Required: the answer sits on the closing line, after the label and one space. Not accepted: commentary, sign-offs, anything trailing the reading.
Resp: 21:00
